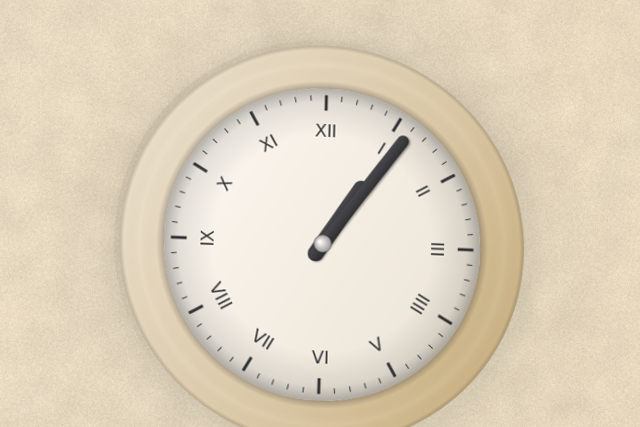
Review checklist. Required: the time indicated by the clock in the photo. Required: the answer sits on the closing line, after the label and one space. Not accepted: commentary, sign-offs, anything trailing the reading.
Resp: 1:06
